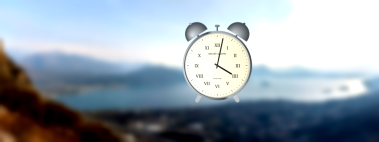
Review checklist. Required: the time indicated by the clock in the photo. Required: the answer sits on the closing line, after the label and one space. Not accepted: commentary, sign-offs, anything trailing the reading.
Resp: 4:02
